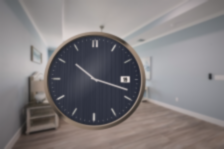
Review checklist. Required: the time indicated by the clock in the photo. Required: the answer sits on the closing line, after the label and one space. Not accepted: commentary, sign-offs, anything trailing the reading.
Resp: 10:18
